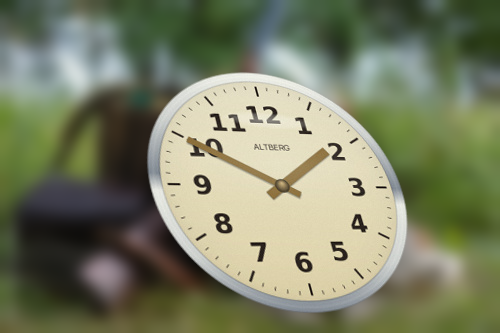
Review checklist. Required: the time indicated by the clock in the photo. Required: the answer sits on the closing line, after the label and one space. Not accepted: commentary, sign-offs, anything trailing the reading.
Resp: 1:50
